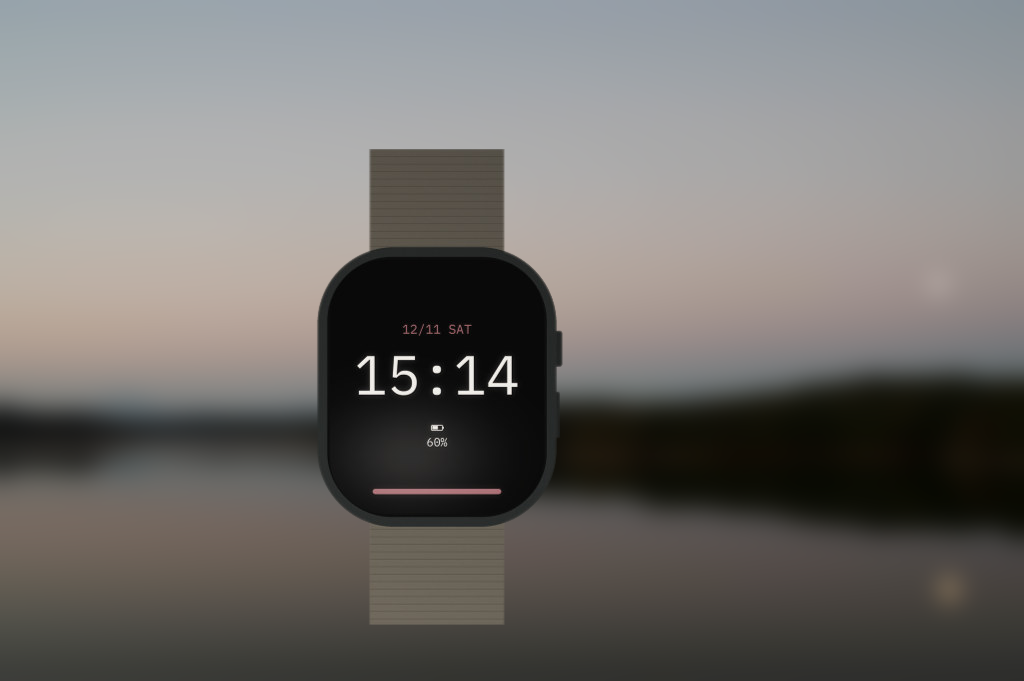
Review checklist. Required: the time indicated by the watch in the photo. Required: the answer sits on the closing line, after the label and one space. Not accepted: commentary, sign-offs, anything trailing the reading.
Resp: 15:14
